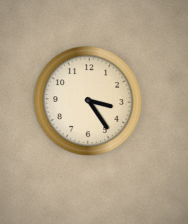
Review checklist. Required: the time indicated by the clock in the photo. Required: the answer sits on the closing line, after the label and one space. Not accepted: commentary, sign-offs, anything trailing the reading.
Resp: 3:24
